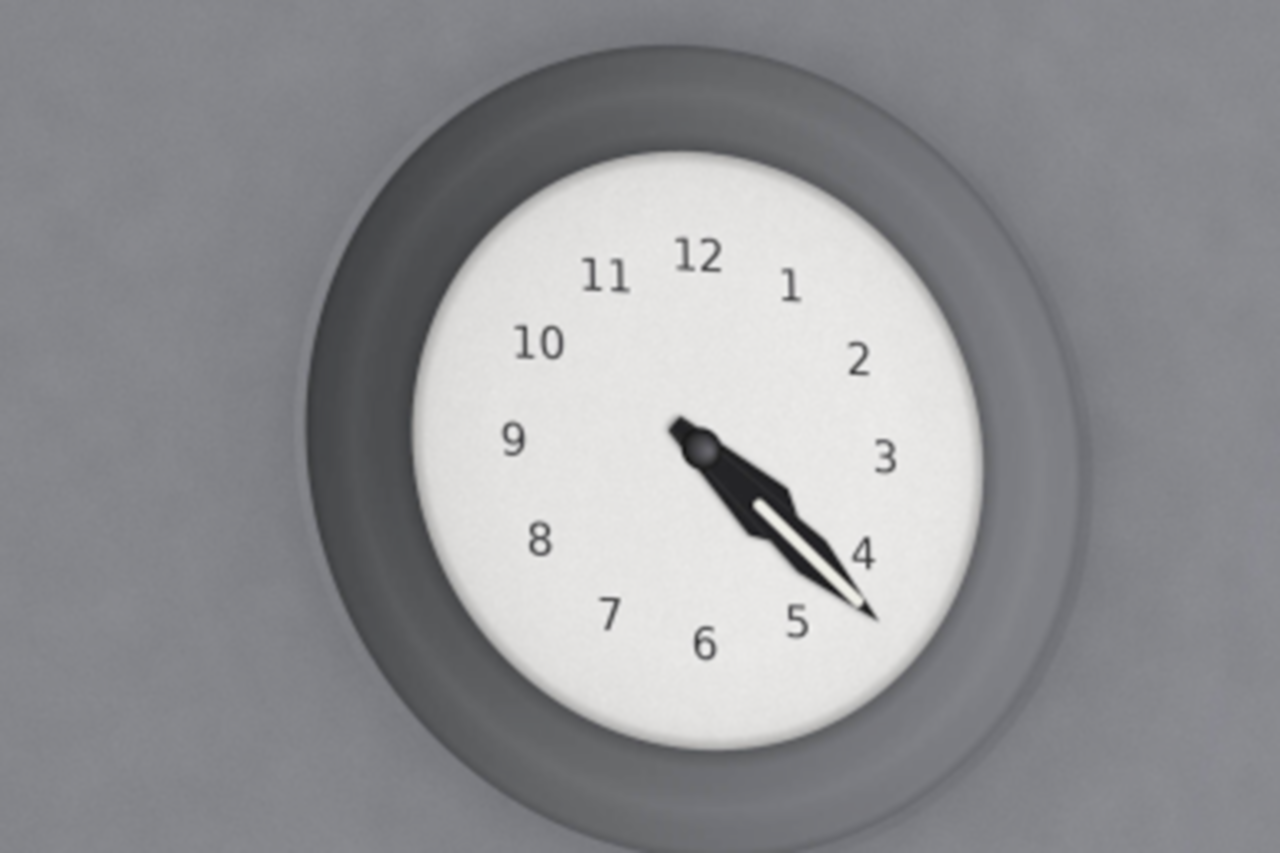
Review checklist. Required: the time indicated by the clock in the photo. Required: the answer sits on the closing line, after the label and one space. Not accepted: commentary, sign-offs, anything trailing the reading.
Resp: 4:22
